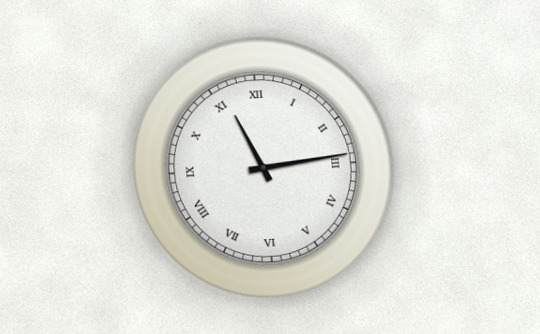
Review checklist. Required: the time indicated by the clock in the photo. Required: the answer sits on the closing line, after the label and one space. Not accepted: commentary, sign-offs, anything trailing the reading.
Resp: 11:14
